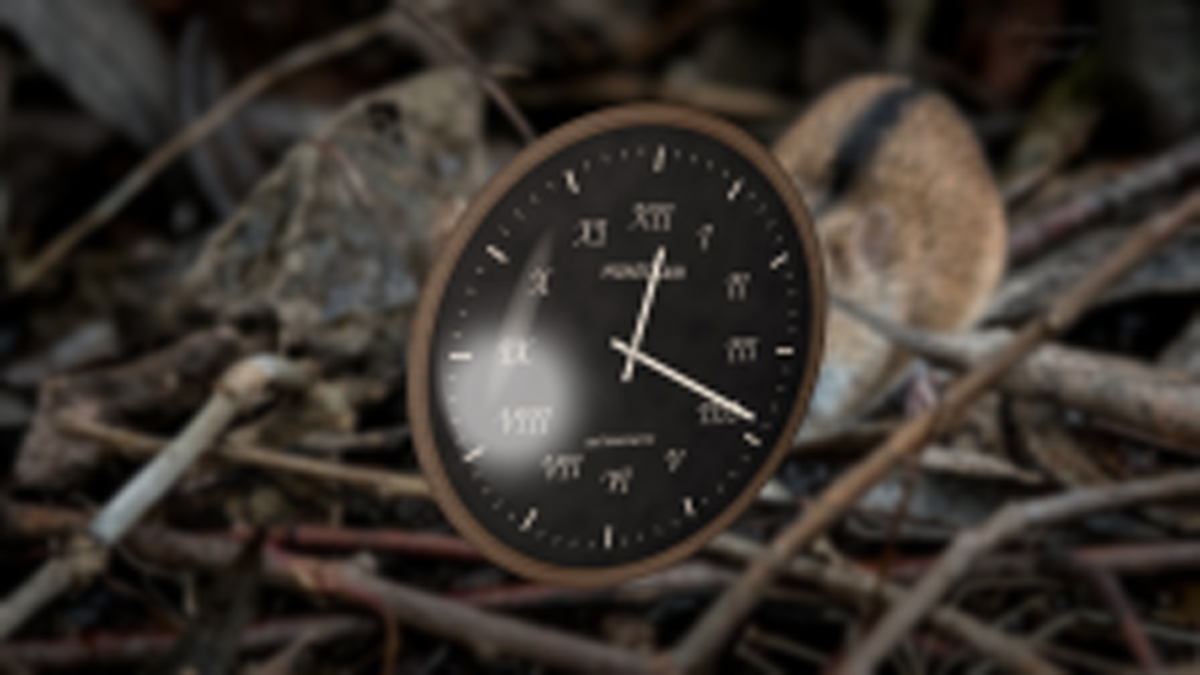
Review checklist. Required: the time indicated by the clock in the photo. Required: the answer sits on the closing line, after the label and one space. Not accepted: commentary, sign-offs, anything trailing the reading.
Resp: 12:19
